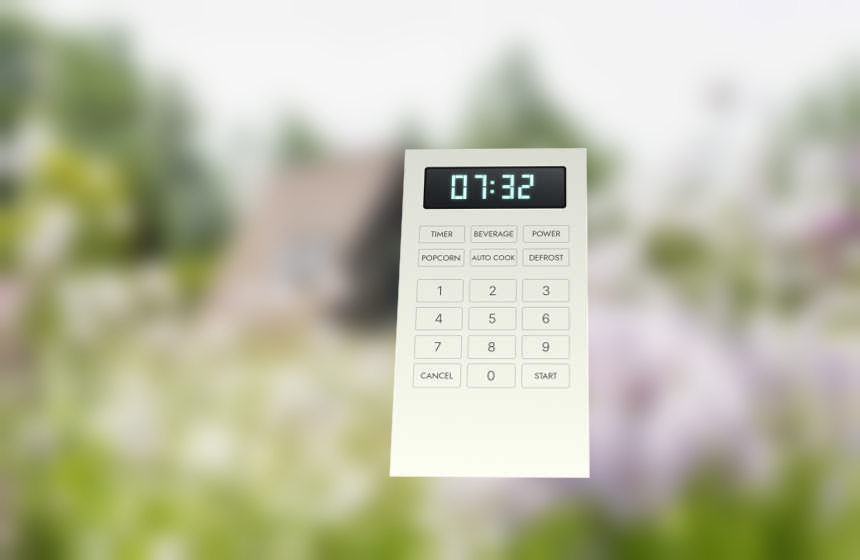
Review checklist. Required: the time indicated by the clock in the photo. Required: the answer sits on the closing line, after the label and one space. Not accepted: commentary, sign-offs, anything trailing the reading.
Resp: 7:32
